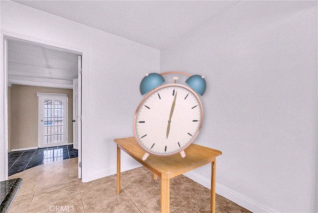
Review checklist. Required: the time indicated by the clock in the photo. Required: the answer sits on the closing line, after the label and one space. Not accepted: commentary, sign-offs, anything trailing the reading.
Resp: 6:01
